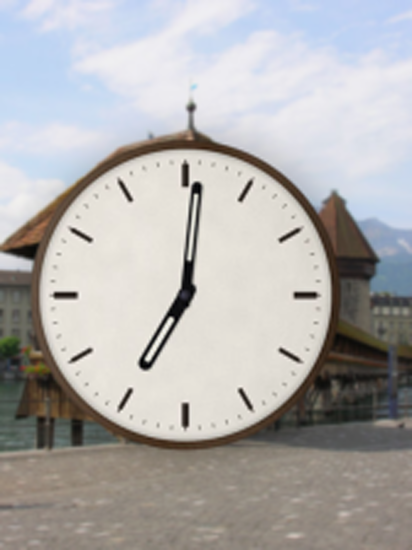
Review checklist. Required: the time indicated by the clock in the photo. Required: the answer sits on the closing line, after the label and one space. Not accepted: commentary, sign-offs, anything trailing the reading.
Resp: 7:01
